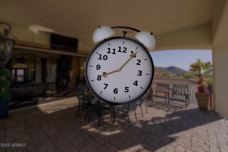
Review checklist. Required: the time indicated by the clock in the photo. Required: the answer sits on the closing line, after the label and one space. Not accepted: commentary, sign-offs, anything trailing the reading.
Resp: 8:06
